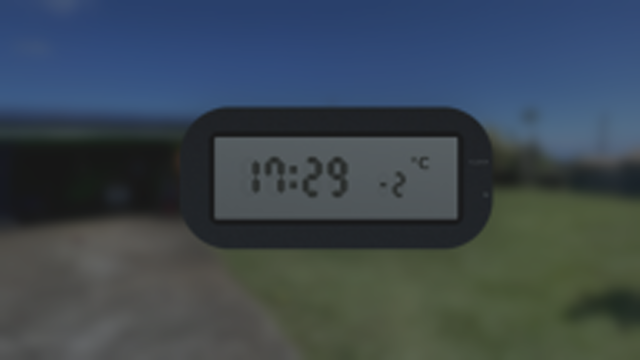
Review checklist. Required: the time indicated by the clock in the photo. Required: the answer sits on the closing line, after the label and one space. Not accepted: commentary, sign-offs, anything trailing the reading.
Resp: 17:29
